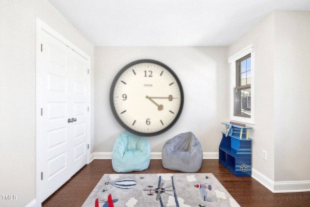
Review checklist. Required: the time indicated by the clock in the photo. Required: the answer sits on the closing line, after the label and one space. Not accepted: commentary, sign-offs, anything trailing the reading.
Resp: 4:15
